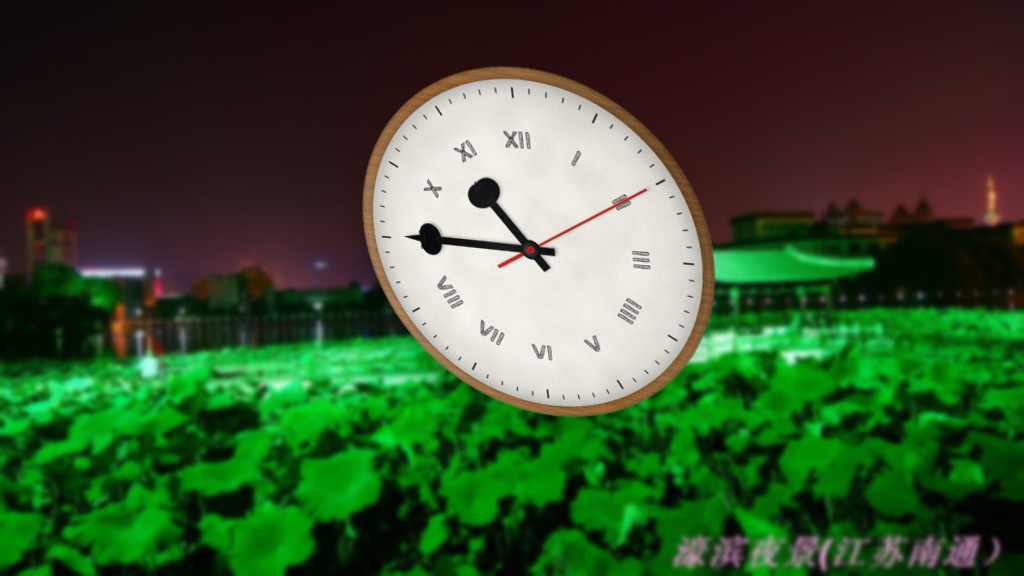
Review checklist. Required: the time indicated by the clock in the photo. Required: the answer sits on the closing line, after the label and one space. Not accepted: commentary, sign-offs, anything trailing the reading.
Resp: 10:45:10
